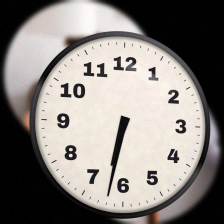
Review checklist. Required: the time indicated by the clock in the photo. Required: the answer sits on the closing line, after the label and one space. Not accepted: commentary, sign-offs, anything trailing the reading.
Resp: 6:32
